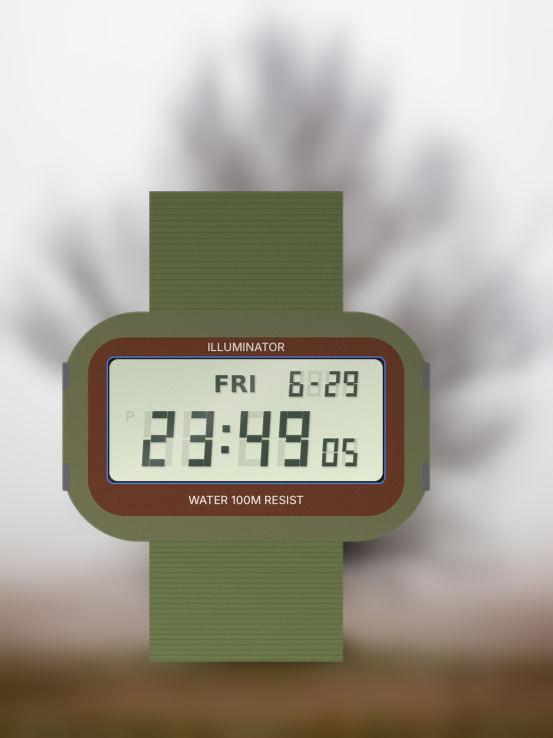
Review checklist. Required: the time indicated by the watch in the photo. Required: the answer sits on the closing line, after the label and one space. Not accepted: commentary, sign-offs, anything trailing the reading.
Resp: 23:49:05
